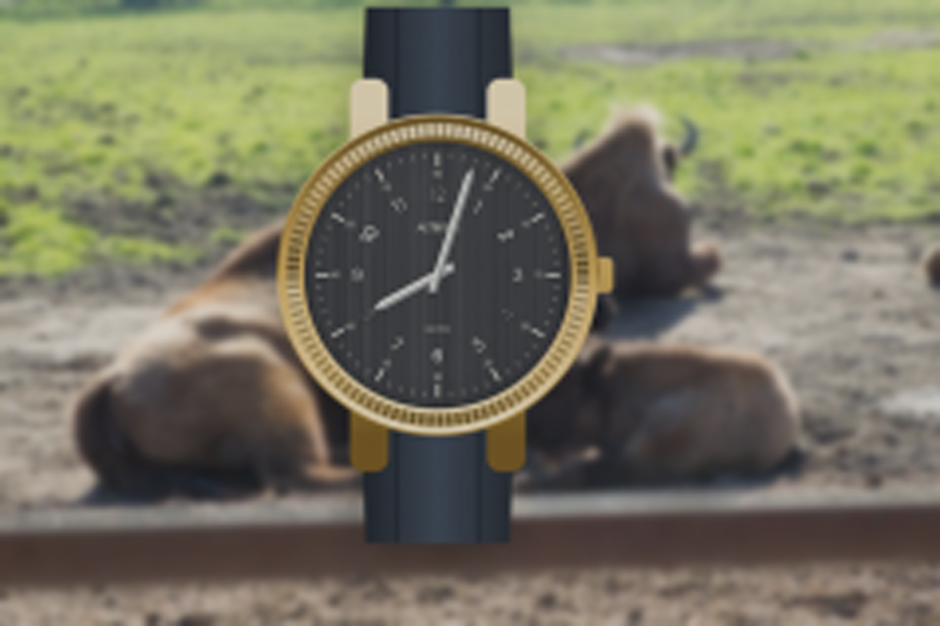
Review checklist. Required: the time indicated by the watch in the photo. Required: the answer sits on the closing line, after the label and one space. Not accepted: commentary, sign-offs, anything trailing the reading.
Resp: 8:03
